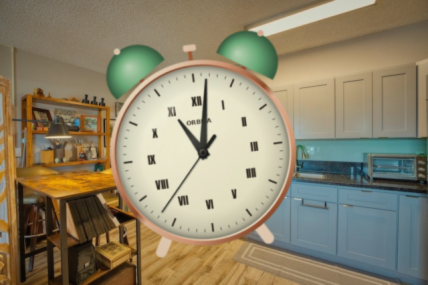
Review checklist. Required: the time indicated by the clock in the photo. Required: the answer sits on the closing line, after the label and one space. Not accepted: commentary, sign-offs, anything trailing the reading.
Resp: 11:01:37
